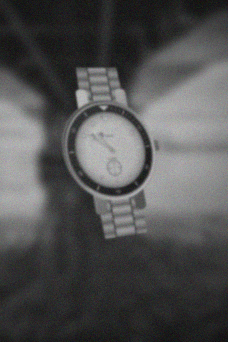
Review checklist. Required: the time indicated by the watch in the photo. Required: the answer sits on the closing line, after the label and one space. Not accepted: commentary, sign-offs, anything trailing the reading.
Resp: 10:51
